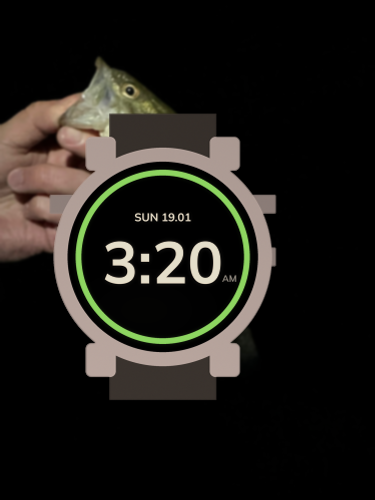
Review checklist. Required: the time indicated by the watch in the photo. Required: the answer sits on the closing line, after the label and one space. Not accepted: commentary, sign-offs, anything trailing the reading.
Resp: 3:20
